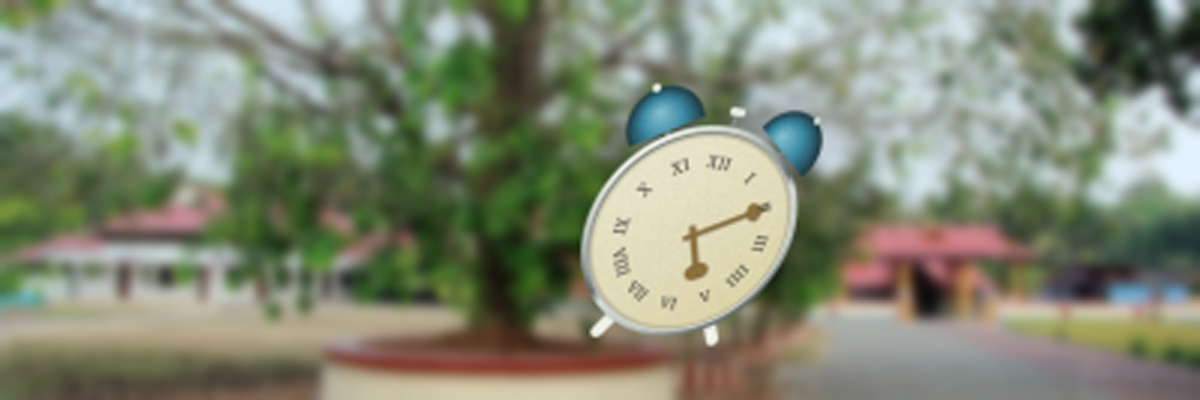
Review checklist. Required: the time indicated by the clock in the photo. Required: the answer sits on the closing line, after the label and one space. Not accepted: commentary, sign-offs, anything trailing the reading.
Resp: 5:10
